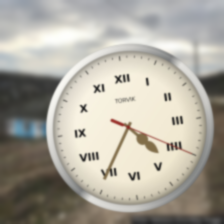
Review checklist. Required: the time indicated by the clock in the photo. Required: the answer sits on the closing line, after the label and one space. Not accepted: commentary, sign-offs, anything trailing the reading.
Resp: 4:35:20
